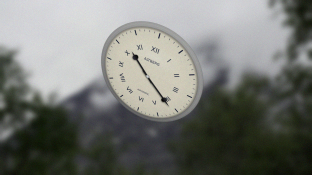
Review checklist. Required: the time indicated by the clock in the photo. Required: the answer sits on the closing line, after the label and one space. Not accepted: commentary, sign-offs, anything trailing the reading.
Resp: 10:21
